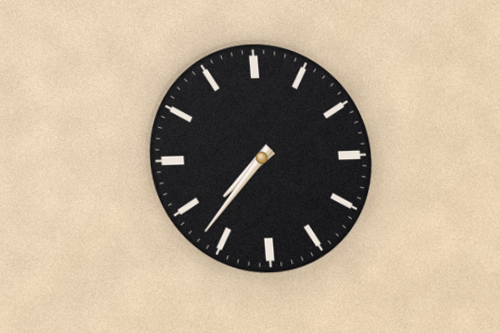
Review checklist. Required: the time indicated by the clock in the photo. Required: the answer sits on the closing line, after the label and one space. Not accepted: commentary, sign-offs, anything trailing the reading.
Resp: 7:37
